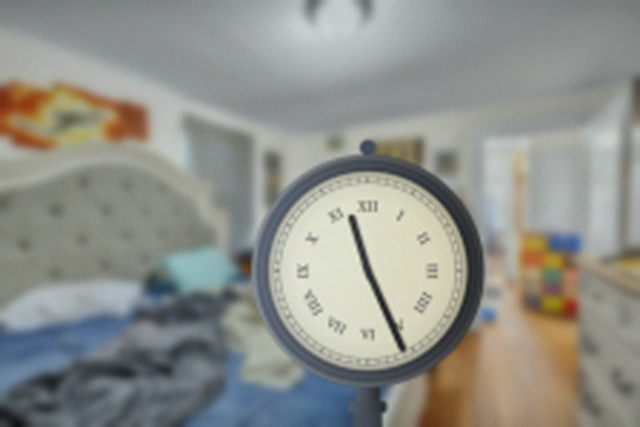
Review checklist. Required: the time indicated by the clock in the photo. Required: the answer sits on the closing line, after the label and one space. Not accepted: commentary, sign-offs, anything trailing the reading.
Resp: 11:26
